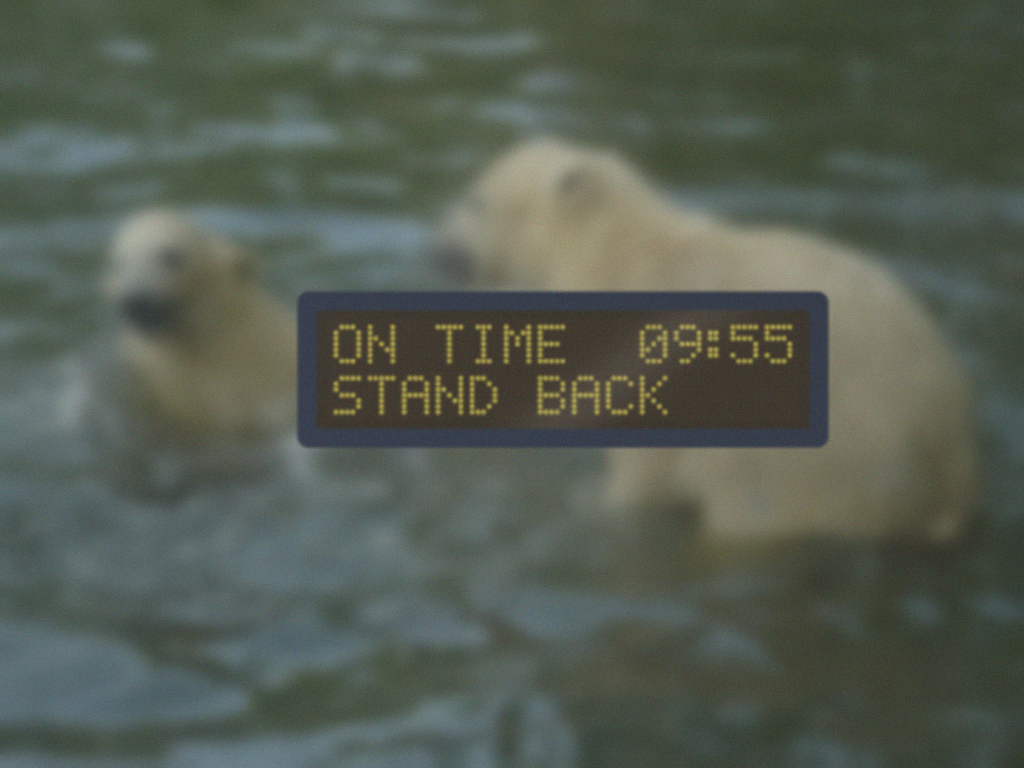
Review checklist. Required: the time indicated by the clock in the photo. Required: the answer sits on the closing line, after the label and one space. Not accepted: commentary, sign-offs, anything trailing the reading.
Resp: 9:55
